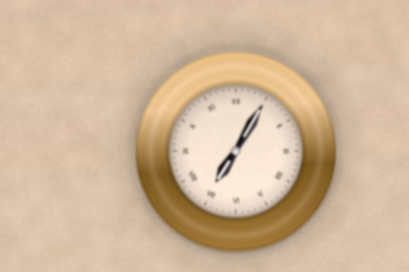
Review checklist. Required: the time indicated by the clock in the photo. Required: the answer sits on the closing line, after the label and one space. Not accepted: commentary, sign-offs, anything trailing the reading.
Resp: 7:05
